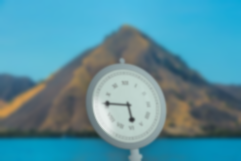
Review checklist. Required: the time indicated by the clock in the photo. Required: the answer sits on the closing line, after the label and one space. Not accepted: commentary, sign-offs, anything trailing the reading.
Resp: 5:46
